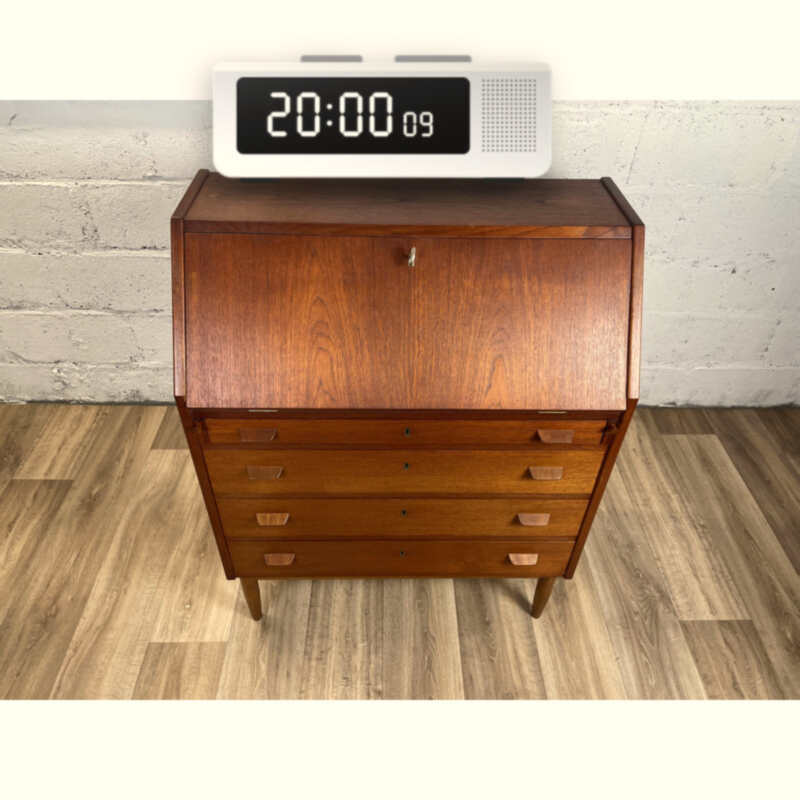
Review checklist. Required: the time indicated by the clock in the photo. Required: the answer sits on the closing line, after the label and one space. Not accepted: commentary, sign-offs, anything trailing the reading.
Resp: 20:00:09
